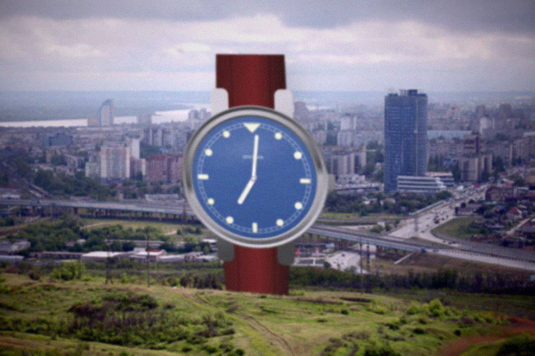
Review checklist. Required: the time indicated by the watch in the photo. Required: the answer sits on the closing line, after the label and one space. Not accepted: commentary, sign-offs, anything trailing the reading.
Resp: 7:01
